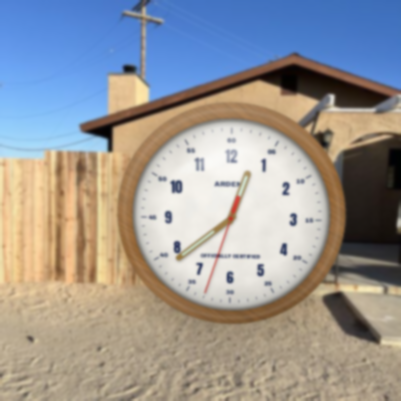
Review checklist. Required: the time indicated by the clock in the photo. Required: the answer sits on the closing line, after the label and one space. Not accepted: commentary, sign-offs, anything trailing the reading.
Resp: 12:38:33
